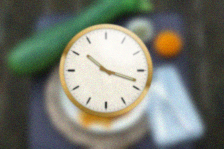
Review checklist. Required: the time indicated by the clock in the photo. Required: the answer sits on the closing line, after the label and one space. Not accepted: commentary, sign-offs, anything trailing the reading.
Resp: 10:18
